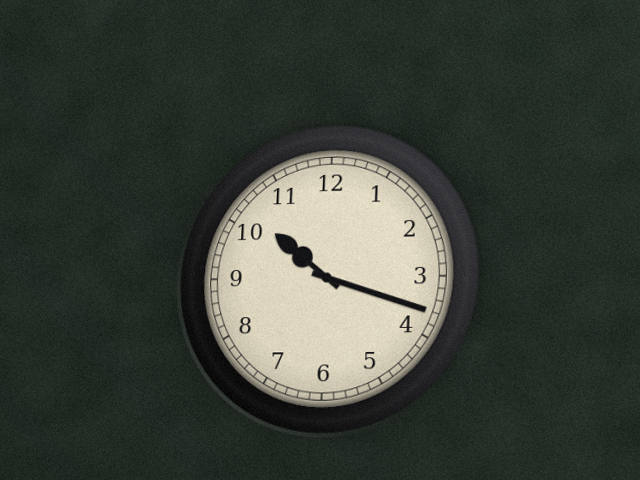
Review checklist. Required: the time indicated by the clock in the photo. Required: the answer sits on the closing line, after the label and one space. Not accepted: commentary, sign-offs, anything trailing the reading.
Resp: 10:18
